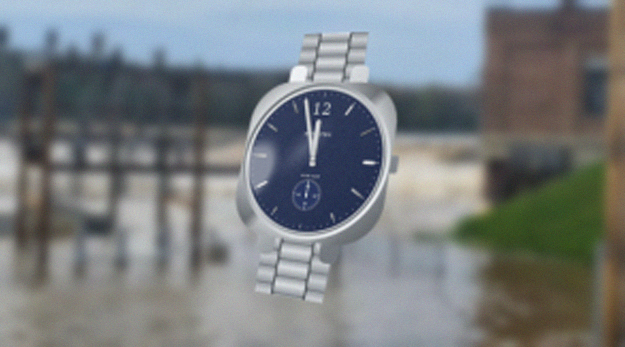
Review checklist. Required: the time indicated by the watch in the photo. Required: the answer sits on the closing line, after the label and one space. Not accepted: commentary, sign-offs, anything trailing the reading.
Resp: 11:57
